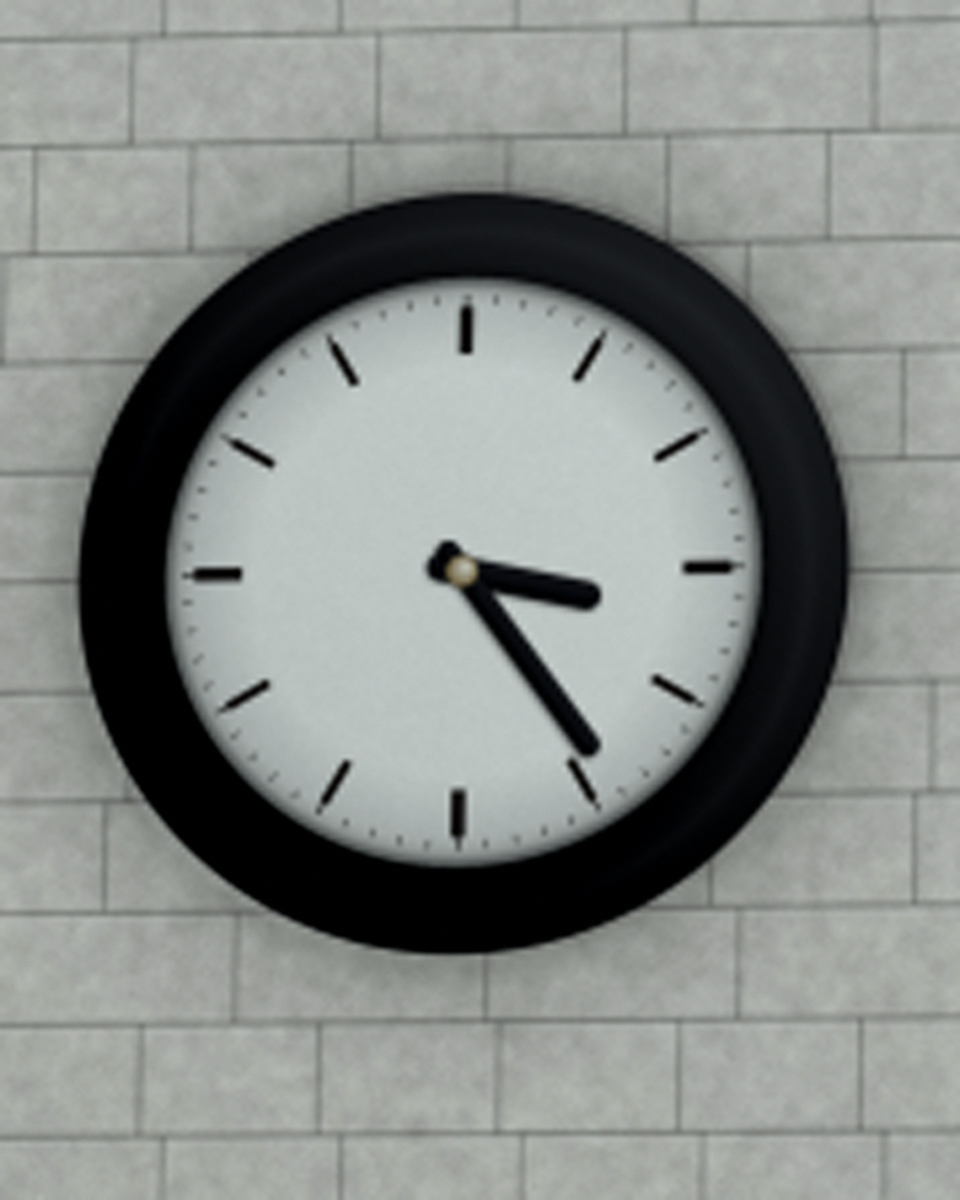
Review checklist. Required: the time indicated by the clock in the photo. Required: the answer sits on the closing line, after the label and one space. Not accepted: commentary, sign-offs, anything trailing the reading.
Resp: 3:24
